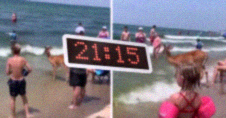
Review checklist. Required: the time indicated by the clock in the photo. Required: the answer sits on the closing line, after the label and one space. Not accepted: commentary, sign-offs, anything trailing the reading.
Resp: 21:15
